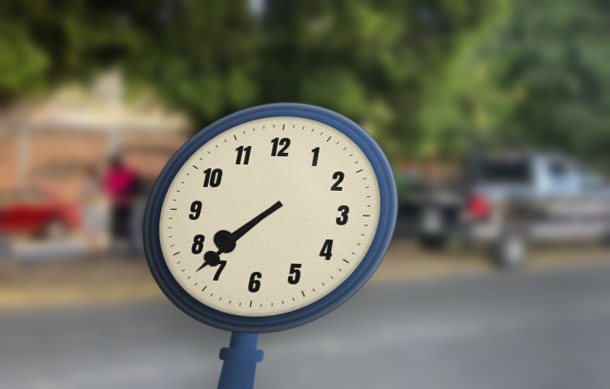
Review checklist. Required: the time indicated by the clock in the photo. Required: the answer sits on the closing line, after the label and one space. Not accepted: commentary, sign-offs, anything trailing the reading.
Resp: 7:37
